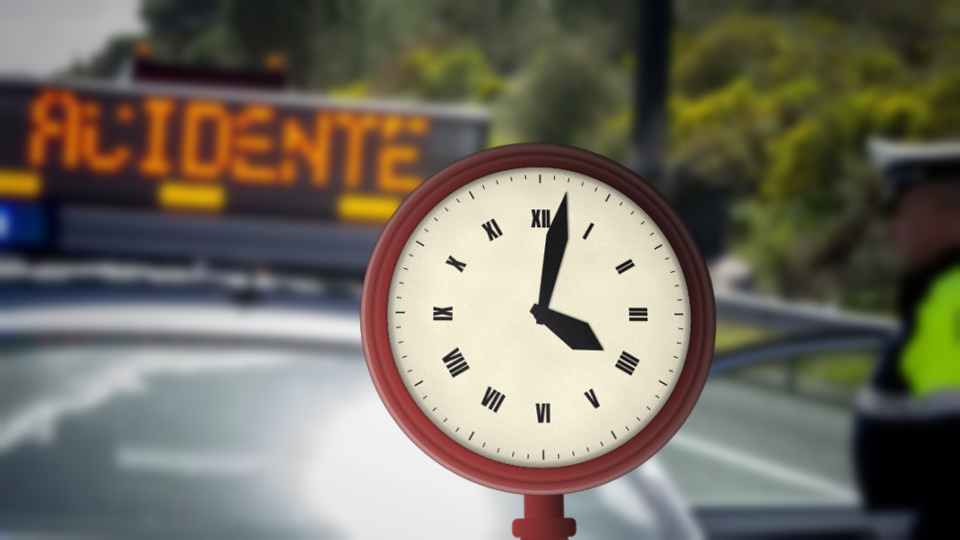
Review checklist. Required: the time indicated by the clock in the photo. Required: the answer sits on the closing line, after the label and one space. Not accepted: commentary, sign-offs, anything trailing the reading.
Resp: 4:02
